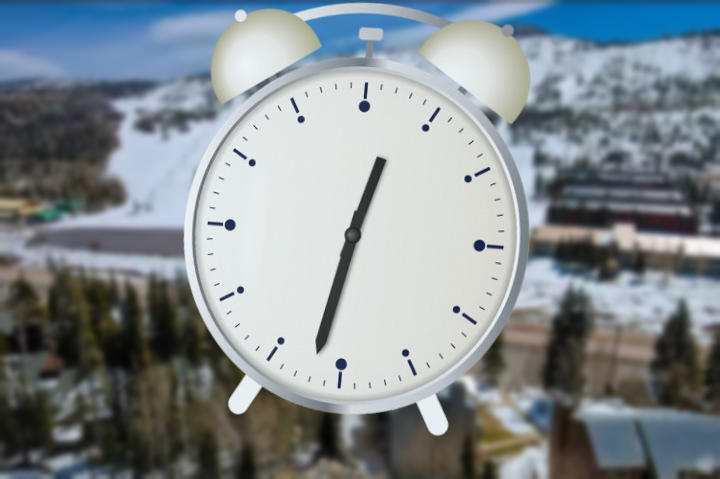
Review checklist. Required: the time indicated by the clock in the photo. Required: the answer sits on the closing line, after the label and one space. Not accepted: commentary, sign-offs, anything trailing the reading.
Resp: 12:32
